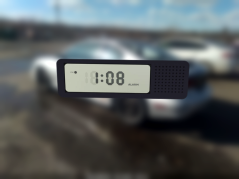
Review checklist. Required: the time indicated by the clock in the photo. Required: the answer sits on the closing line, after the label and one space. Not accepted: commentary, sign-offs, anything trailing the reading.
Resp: 1:08
